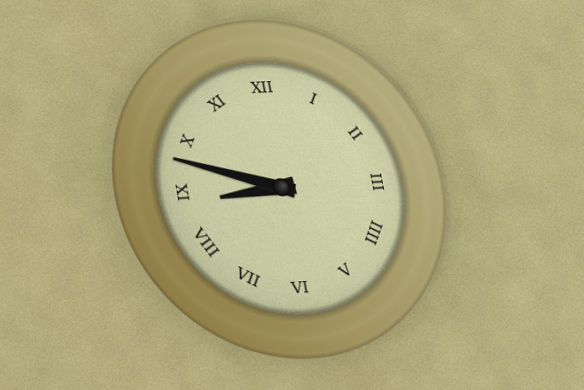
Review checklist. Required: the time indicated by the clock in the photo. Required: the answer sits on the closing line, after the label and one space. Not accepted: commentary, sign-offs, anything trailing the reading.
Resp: 8:48
